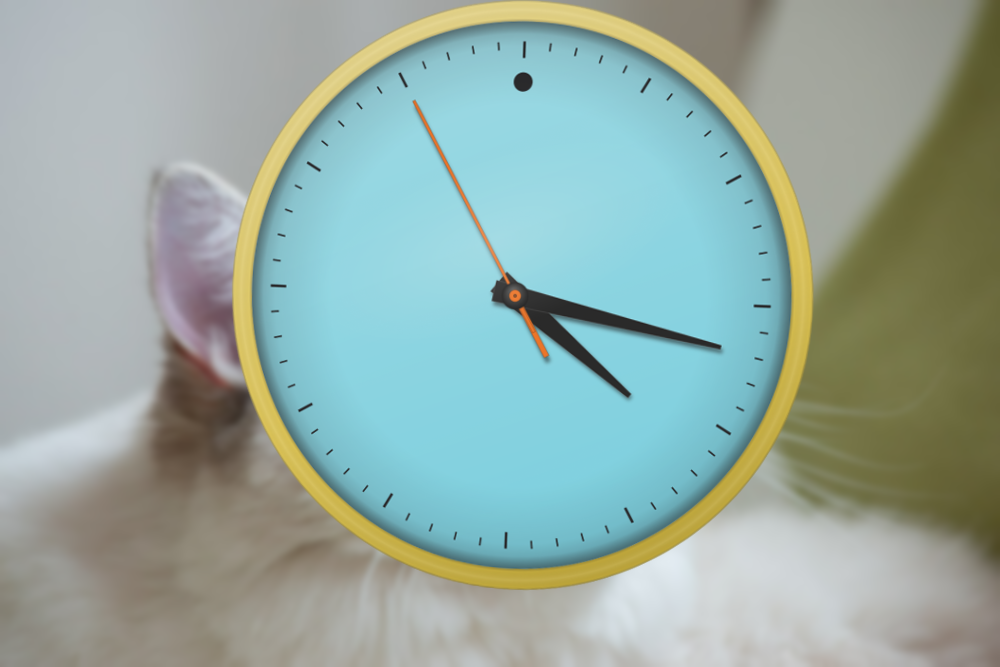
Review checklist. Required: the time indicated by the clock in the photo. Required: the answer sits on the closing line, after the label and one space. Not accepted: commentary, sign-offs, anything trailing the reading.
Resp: 4:16:55
